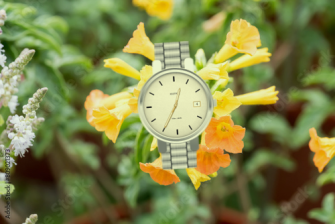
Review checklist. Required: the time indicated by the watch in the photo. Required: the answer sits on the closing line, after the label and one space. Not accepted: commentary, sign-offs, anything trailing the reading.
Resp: 12:35
